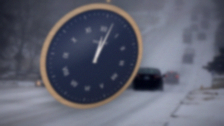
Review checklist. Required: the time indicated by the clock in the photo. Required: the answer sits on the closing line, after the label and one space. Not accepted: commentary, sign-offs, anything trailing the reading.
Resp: 12:02
